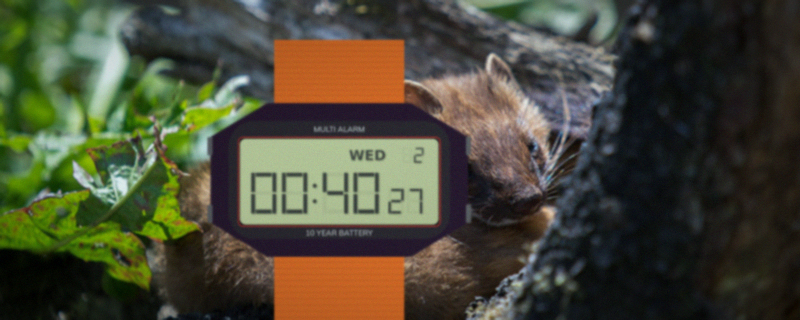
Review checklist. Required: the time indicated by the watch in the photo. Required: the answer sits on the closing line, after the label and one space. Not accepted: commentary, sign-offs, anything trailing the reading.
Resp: 0:40:27
